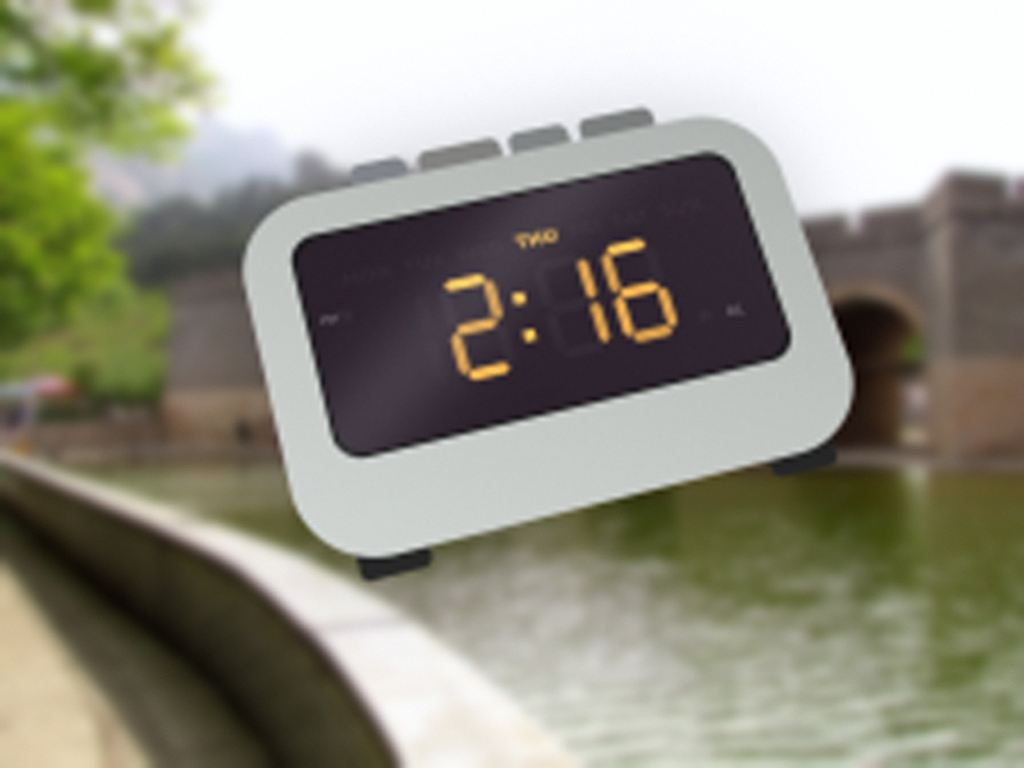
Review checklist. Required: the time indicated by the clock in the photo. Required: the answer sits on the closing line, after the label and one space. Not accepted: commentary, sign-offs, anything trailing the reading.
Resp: 2:16
